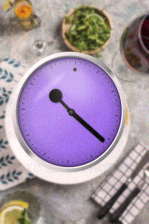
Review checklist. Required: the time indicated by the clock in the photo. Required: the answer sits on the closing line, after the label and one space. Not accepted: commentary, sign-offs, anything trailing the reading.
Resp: 10:21
